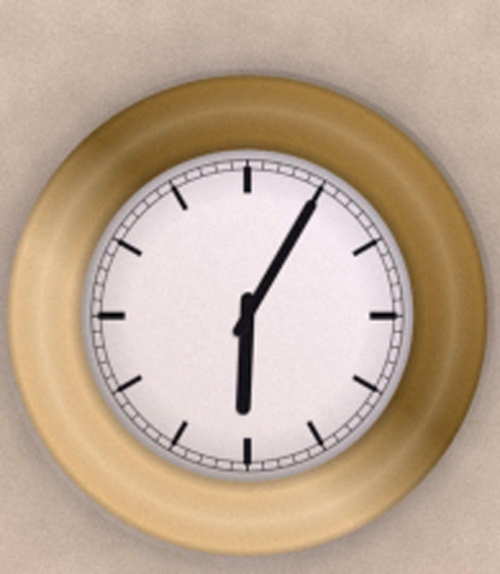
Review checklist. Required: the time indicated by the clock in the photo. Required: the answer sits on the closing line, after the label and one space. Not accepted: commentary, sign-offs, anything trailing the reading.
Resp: 6:05
